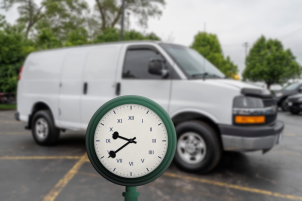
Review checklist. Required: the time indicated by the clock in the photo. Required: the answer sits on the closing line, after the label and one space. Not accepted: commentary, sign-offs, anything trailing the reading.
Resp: 9:39
